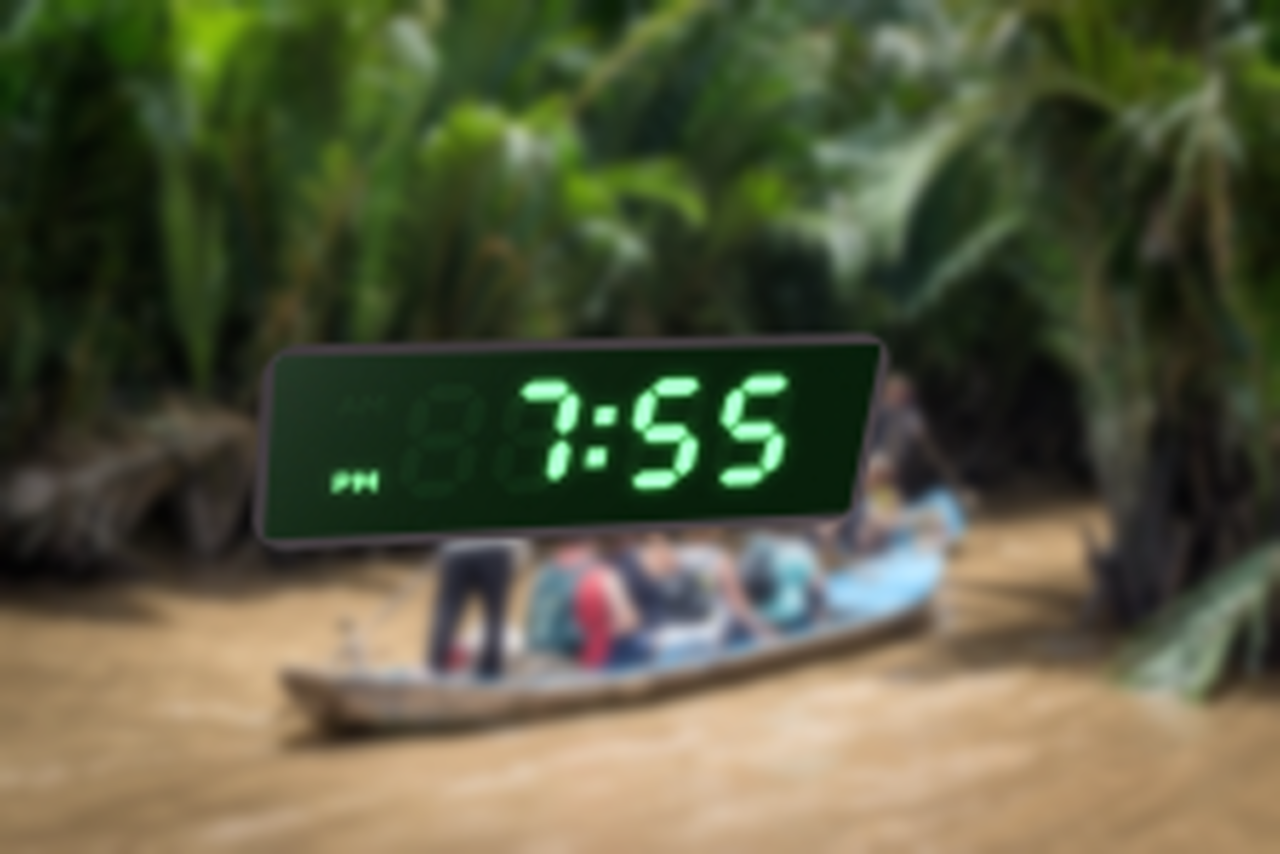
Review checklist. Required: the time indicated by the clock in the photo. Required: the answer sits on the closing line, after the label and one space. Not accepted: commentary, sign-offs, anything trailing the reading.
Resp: 7:55
